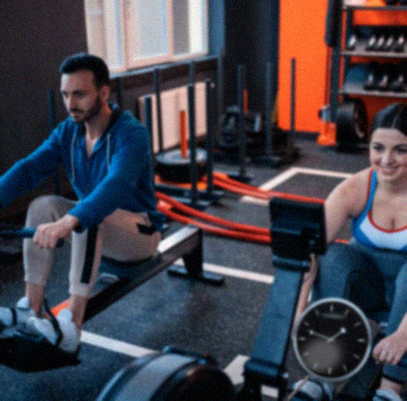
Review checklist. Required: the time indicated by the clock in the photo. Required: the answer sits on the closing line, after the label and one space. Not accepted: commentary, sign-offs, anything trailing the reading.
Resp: 1:48
